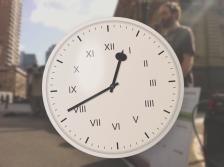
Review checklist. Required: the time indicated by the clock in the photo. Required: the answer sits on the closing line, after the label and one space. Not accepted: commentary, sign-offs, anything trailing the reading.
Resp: 12:41
